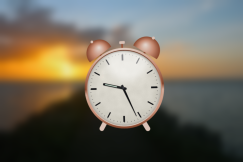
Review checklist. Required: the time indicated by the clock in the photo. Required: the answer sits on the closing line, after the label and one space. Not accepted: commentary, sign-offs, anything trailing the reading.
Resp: 9:26
